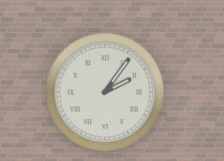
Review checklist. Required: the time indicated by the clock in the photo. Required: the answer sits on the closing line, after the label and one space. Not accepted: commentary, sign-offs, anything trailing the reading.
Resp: 2:06
